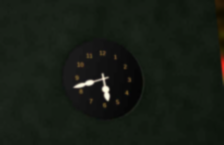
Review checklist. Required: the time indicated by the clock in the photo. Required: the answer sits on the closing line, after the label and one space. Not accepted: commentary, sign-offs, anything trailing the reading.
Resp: 5:42
